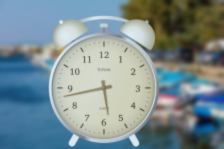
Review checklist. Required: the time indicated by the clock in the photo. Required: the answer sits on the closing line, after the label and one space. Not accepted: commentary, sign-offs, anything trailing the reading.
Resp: 5:43
